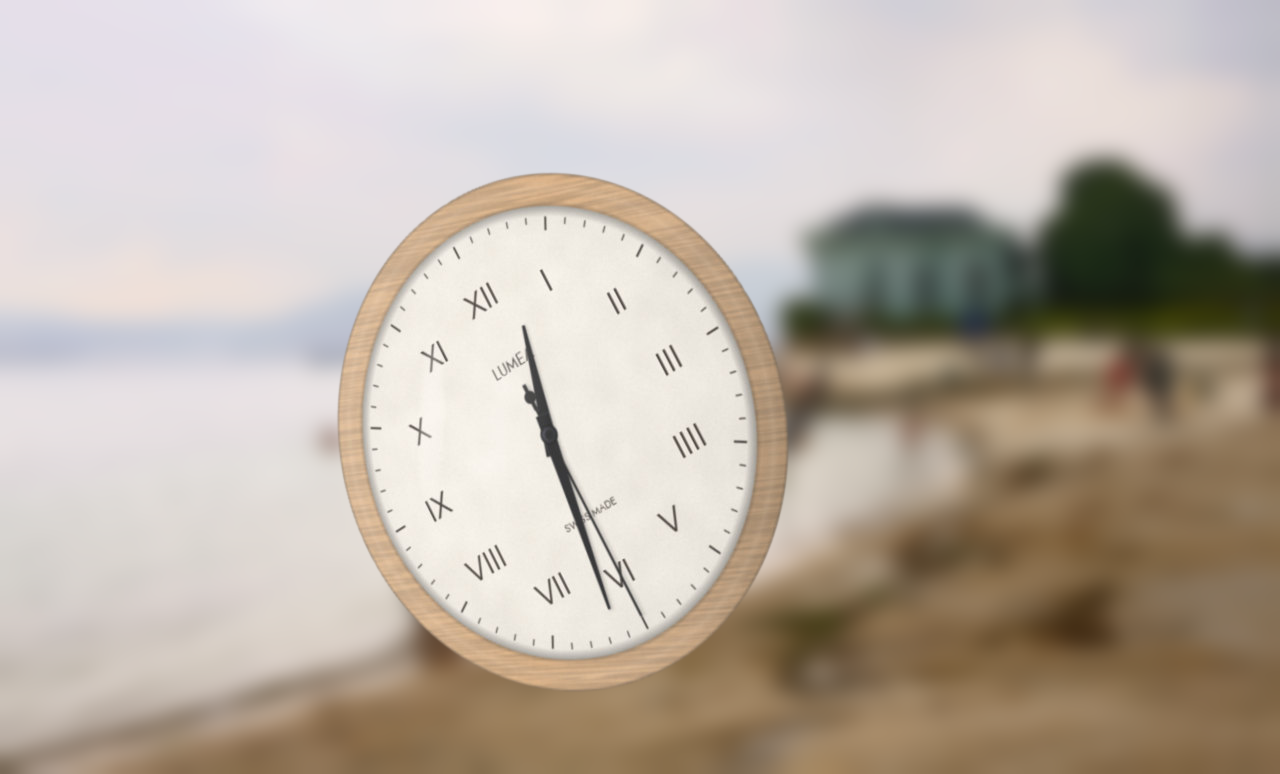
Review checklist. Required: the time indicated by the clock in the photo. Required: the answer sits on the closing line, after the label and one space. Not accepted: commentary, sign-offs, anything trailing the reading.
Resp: 12:31:30
